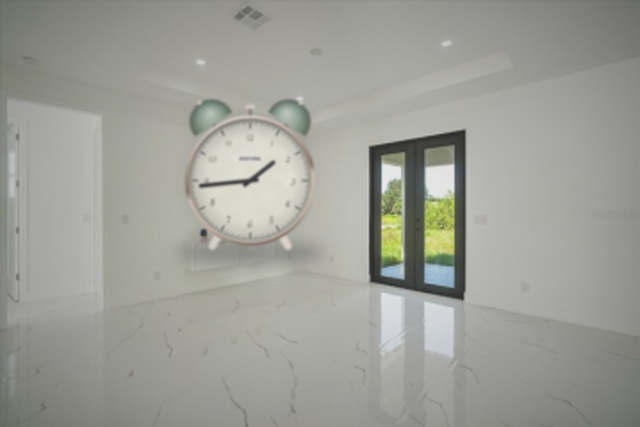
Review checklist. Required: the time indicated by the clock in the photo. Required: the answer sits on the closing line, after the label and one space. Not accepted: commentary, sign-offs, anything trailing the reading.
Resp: 1:44
